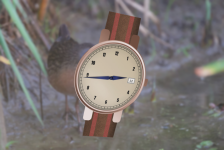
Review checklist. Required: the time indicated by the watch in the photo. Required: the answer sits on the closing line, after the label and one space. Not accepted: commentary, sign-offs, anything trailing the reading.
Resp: 2:44
